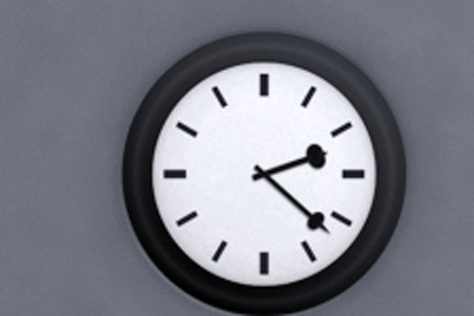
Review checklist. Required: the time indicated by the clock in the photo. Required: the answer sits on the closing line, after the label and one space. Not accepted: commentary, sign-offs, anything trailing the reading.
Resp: 2:22
